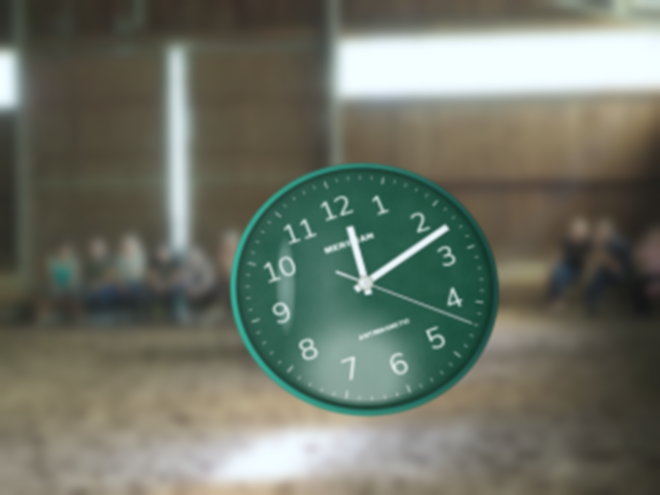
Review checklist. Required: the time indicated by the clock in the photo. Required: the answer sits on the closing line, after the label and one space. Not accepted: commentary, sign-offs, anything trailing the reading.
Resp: 12:12:22
